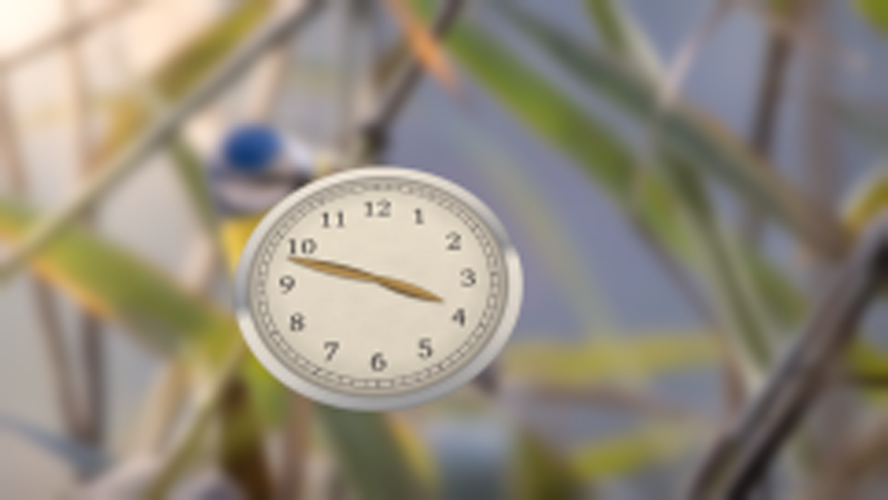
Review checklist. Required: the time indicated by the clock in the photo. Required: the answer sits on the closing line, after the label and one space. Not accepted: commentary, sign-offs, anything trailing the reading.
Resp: 3:48
